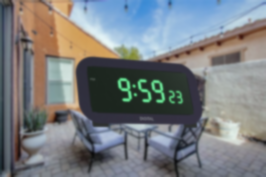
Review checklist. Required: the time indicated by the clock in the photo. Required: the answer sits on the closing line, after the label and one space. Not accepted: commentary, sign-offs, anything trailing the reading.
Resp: 9:59:23
